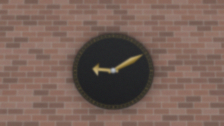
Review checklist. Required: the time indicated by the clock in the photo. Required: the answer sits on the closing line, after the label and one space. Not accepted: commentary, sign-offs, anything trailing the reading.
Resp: 9:10
